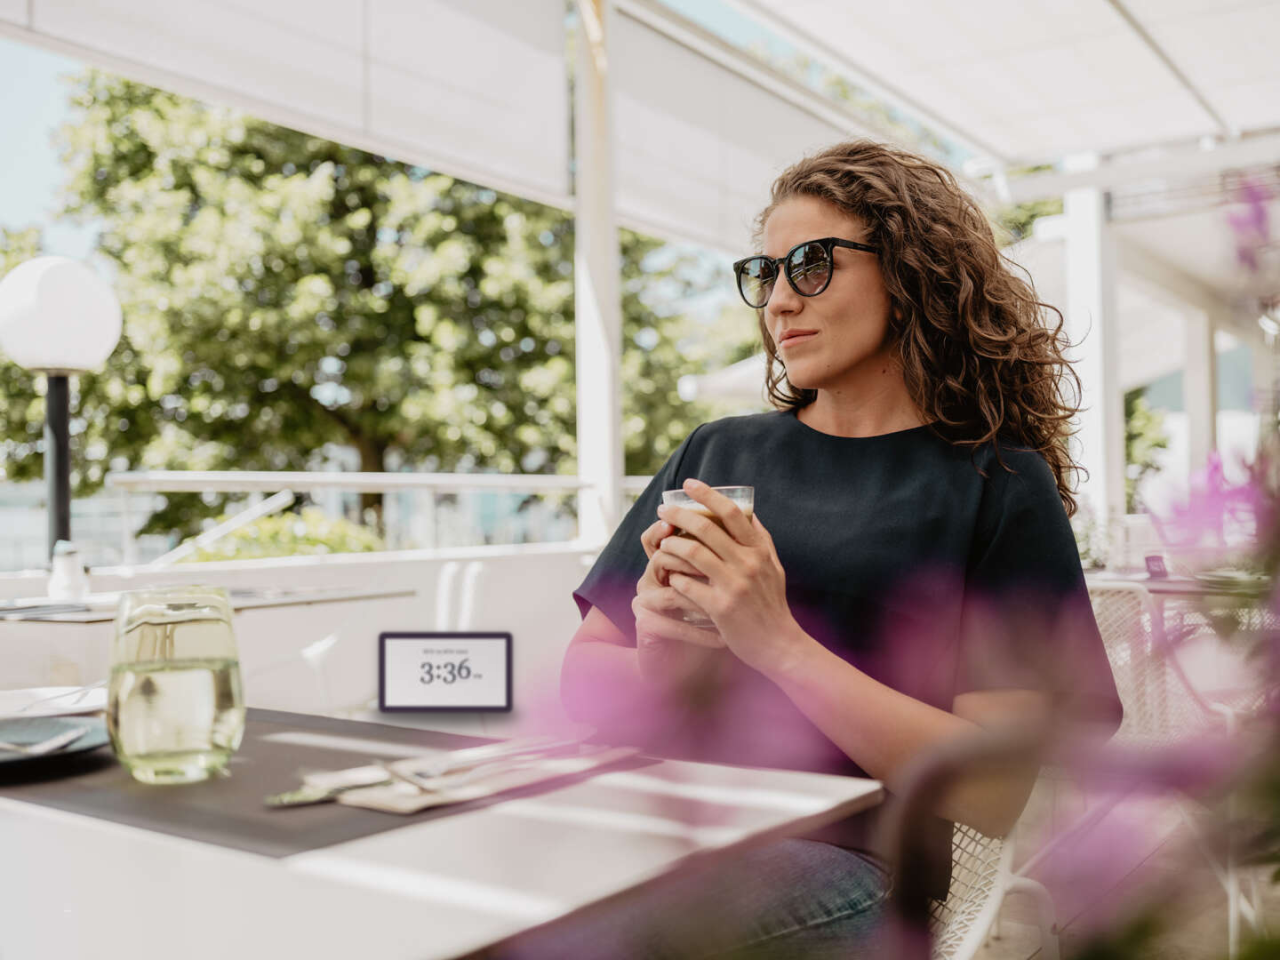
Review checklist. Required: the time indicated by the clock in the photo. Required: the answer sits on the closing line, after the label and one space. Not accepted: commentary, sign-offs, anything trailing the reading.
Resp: 3:36
